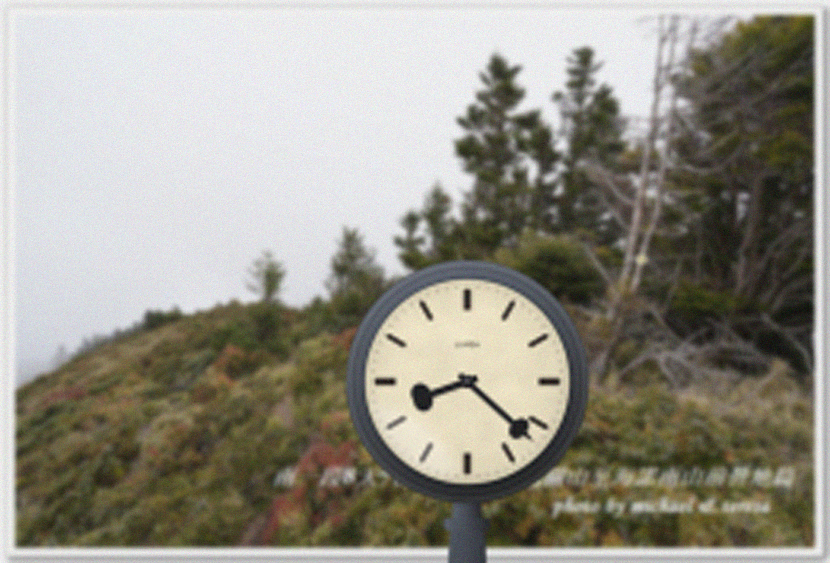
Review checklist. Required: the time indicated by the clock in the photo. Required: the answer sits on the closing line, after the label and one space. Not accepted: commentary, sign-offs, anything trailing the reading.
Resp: 8:22
